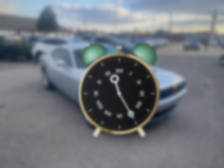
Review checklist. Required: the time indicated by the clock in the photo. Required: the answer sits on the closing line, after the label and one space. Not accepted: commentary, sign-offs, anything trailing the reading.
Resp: 11:25
